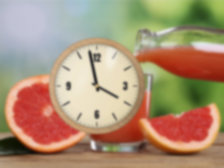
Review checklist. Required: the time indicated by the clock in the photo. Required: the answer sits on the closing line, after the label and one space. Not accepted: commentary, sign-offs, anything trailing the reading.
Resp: 3:58
